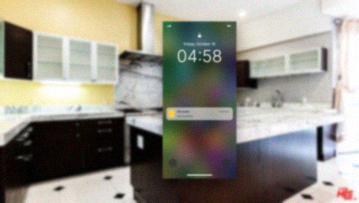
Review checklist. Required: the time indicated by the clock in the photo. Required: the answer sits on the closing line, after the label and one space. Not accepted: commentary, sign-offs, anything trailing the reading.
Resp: 4:58
